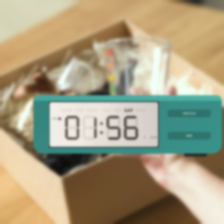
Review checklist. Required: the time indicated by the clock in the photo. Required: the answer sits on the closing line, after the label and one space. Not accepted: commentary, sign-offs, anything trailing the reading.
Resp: 1:56
